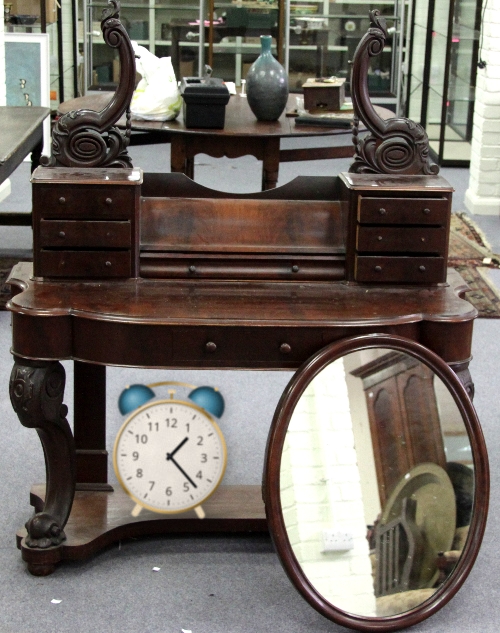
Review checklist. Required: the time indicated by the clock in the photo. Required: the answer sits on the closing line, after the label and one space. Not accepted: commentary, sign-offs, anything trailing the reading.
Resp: 1:23
